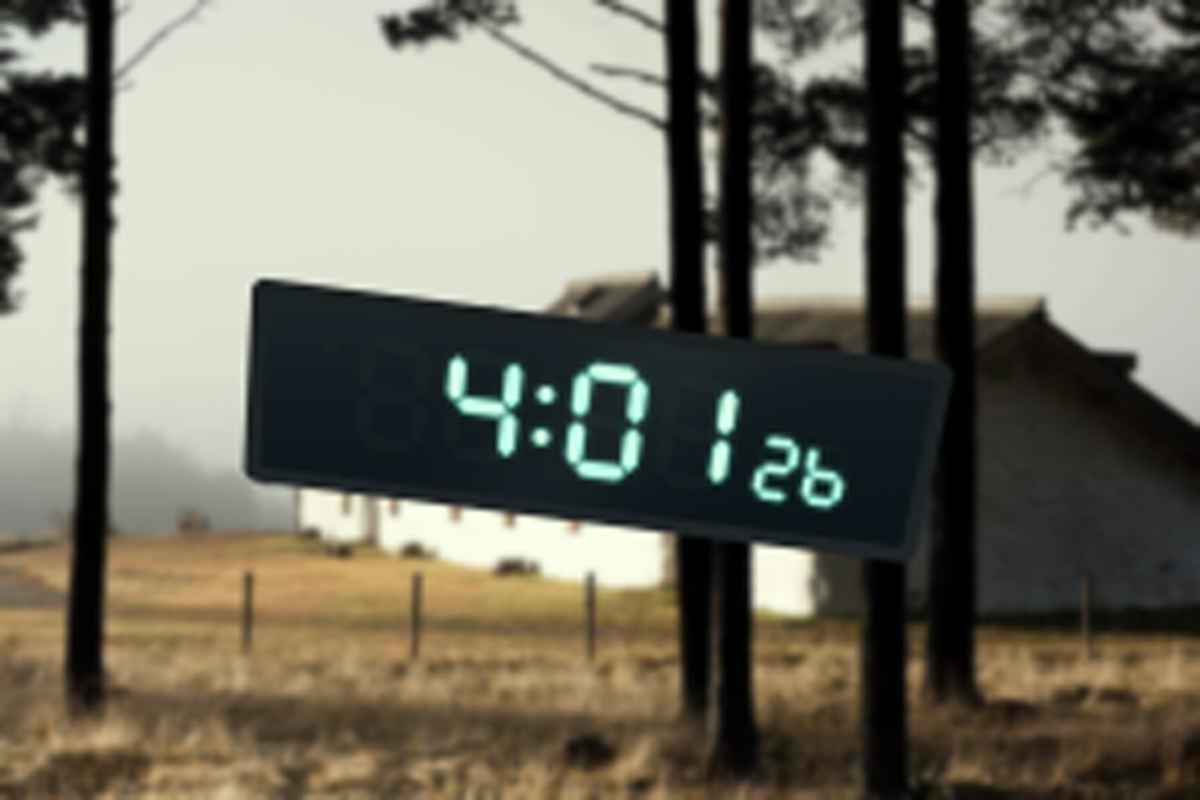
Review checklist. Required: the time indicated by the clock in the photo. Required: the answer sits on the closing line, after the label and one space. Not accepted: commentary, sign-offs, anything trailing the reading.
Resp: 4:01:26
